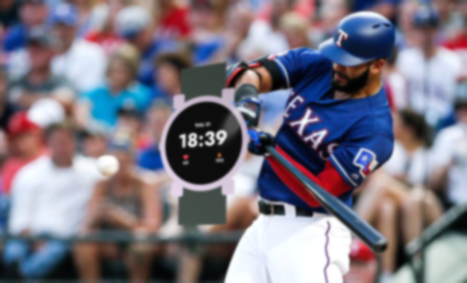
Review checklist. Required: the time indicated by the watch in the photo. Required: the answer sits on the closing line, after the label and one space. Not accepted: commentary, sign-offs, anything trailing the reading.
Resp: 18:39
